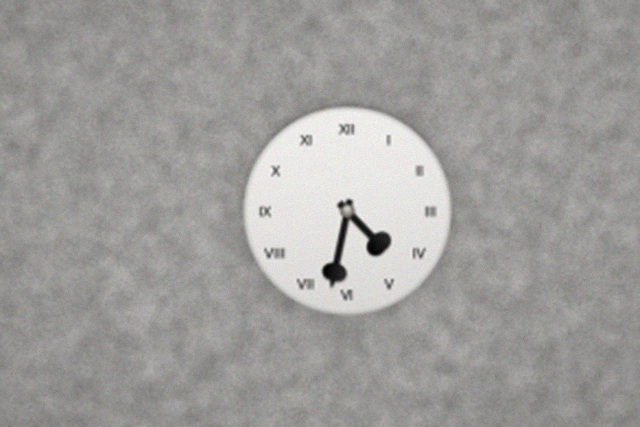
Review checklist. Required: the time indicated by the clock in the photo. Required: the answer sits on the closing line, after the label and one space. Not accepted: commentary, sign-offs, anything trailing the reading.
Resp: 4:32
